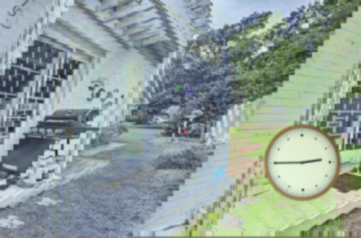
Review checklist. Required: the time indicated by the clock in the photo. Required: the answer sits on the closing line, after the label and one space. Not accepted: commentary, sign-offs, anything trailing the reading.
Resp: 2:45
